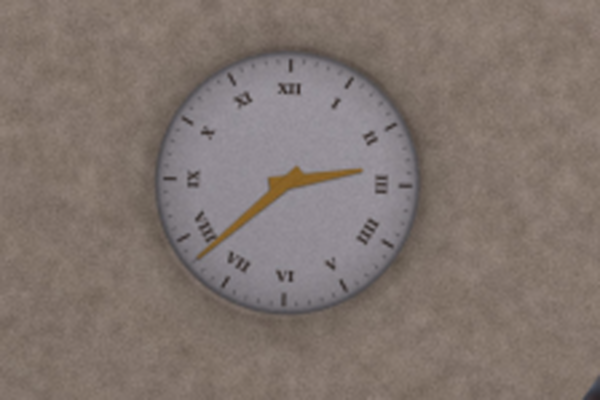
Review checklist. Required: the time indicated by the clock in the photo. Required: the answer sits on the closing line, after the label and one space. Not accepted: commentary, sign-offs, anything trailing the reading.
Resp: 2:38
